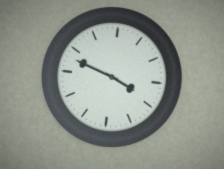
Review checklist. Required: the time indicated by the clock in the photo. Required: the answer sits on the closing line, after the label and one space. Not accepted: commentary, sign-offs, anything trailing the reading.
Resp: 3:48
